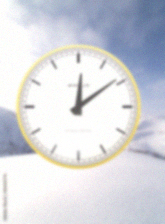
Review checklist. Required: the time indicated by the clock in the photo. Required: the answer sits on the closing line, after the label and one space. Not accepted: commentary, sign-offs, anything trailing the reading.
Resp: 12:09
